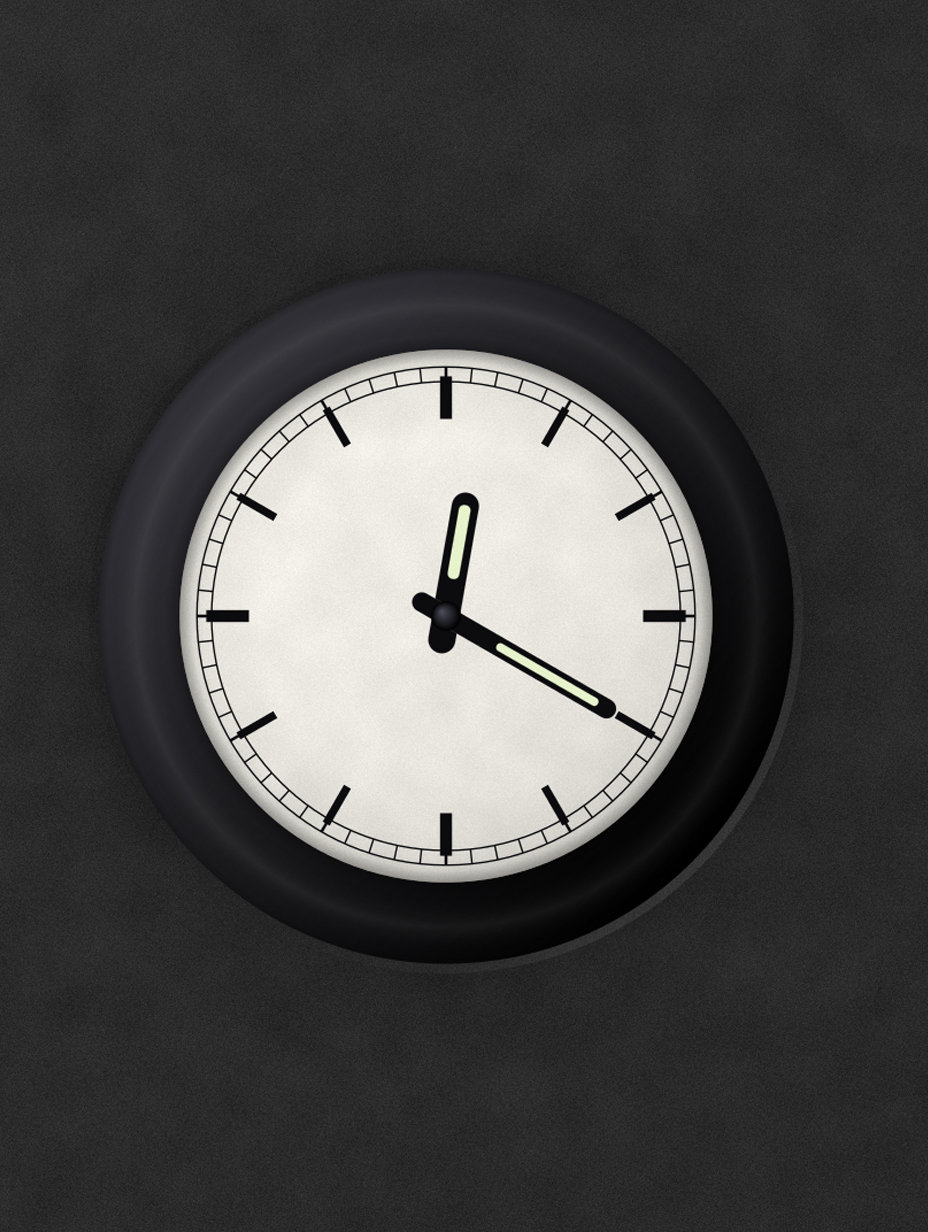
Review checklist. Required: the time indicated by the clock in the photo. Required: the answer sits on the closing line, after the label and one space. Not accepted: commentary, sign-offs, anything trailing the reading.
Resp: 12:20
